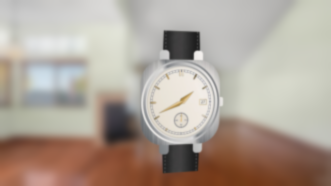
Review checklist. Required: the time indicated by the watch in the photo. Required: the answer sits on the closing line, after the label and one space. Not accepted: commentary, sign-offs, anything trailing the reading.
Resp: 1:41
